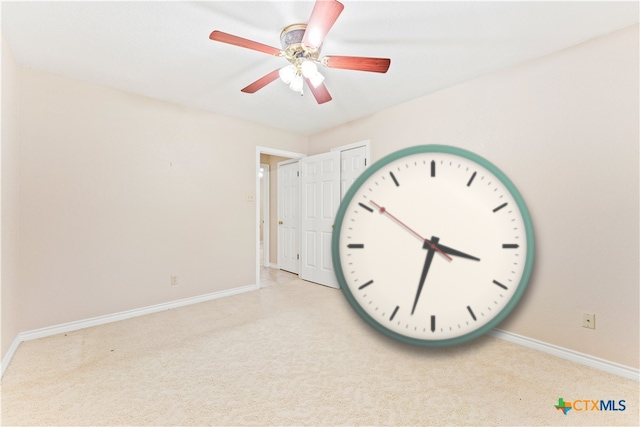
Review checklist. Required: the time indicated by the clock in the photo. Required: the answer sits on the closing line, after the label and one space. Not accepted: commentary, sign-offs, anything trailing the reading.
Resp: 3:32:51
